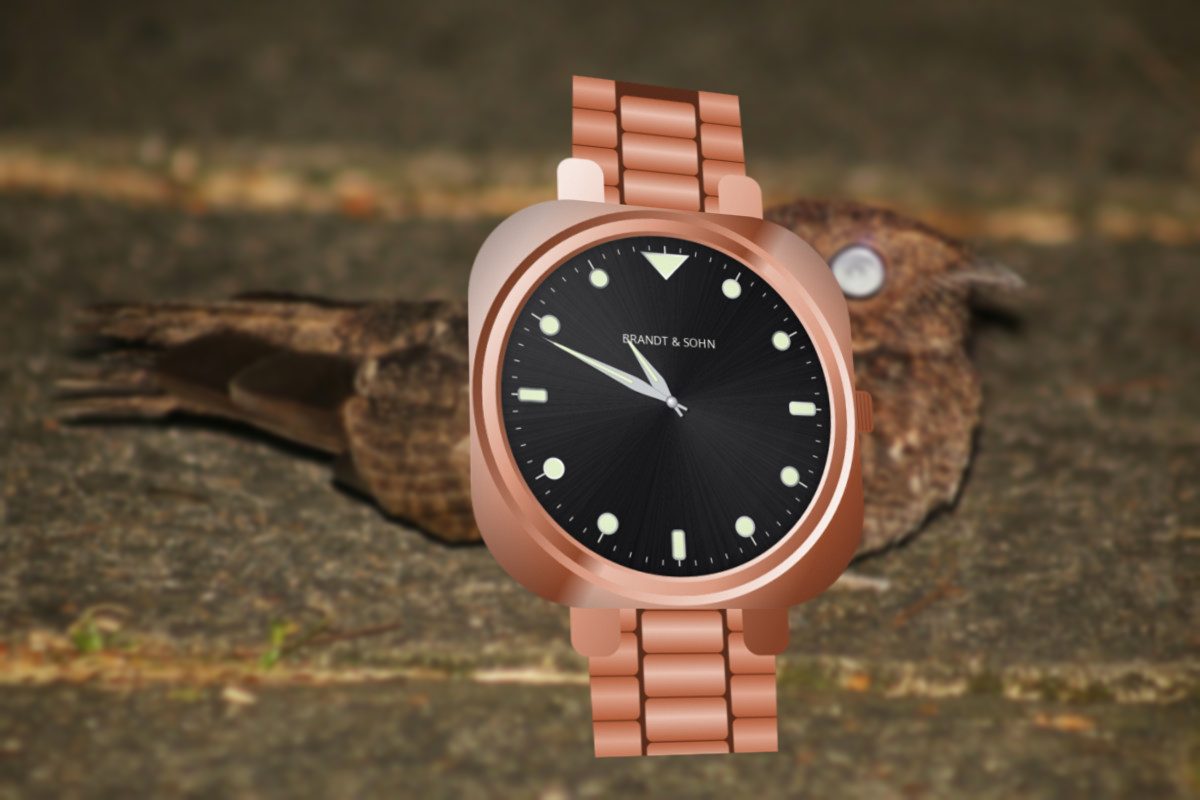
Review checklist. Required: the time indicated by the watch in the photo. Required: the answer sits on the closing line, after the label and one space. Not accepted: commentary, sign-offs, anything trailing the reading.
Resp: 10:49
